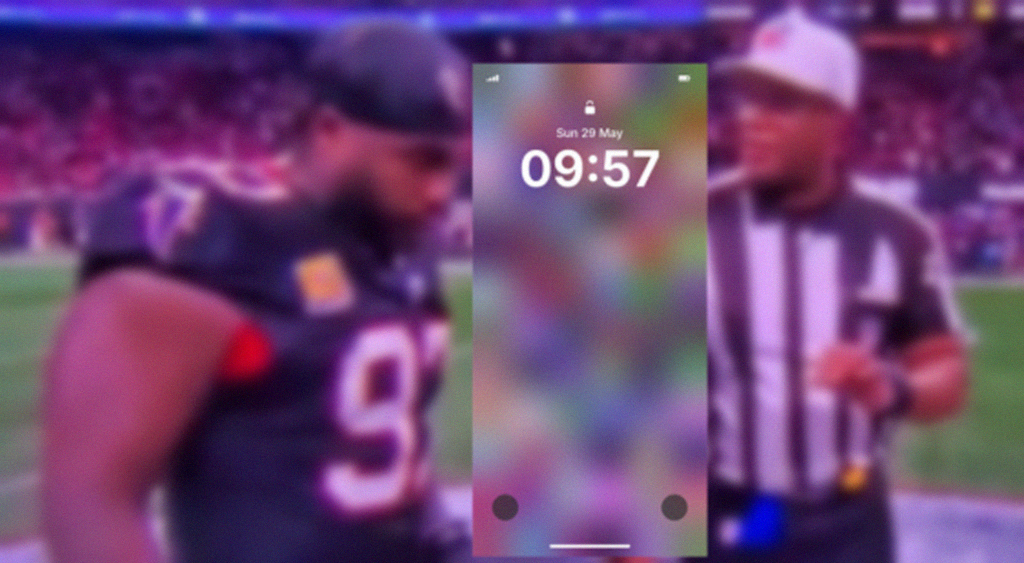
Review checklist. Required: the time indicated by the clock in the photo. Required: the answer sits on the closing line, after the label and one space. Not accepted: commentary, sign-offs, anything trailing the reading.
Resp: 9:57
